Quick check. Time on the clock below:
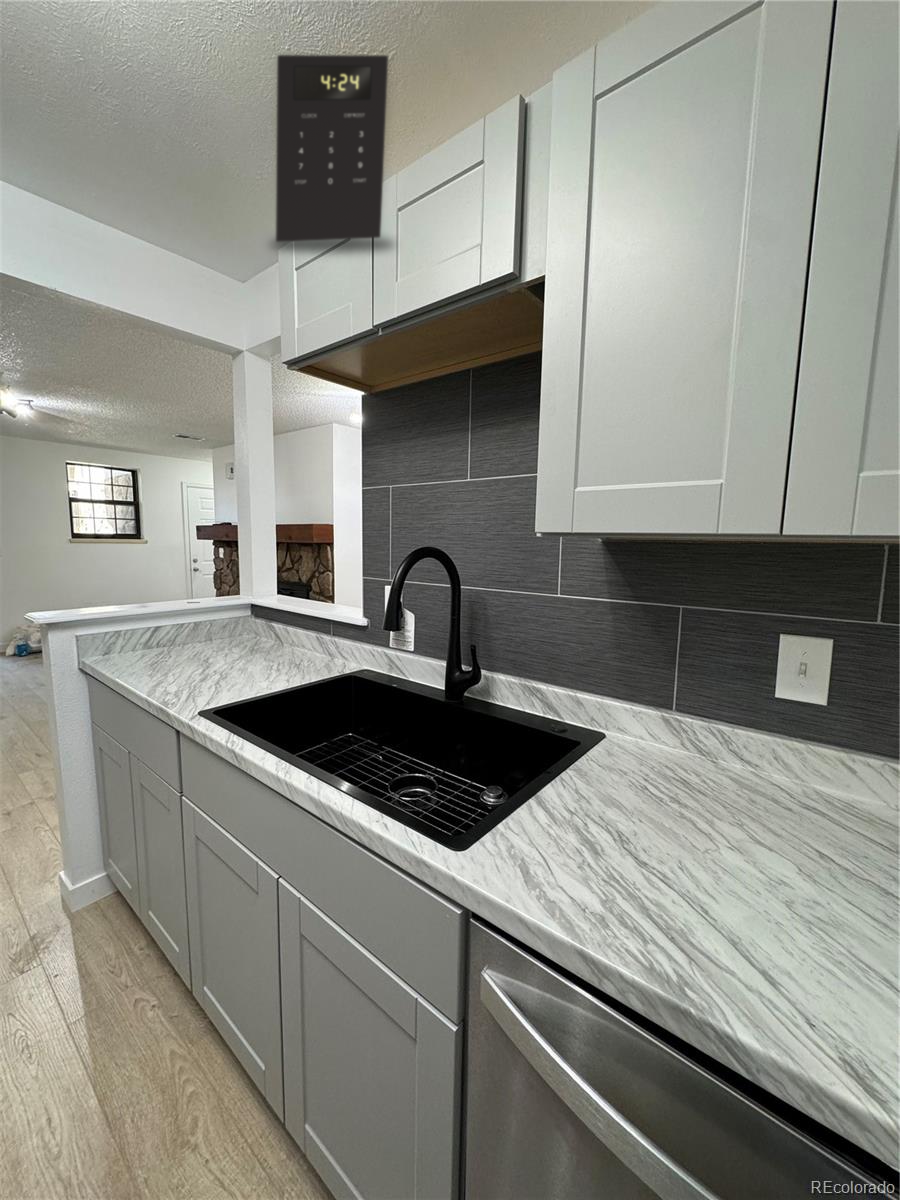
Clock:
4:24
